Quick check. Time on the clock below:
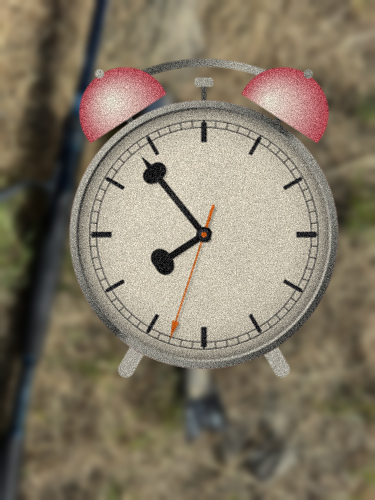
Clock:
7:53:33
